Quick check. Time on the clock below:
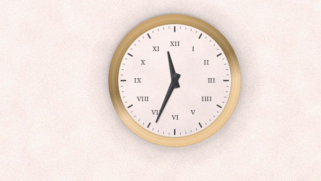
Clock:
11:34
